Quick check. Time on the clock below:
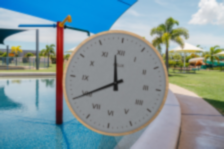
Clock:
11:40
